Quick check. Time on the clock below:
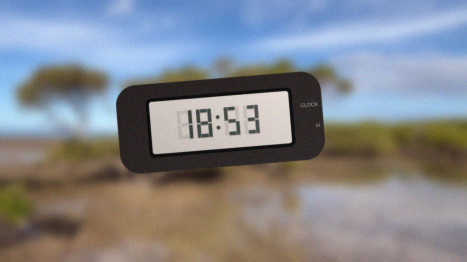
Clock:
18:53
